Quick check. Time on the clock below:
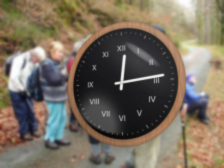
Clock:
12:14
